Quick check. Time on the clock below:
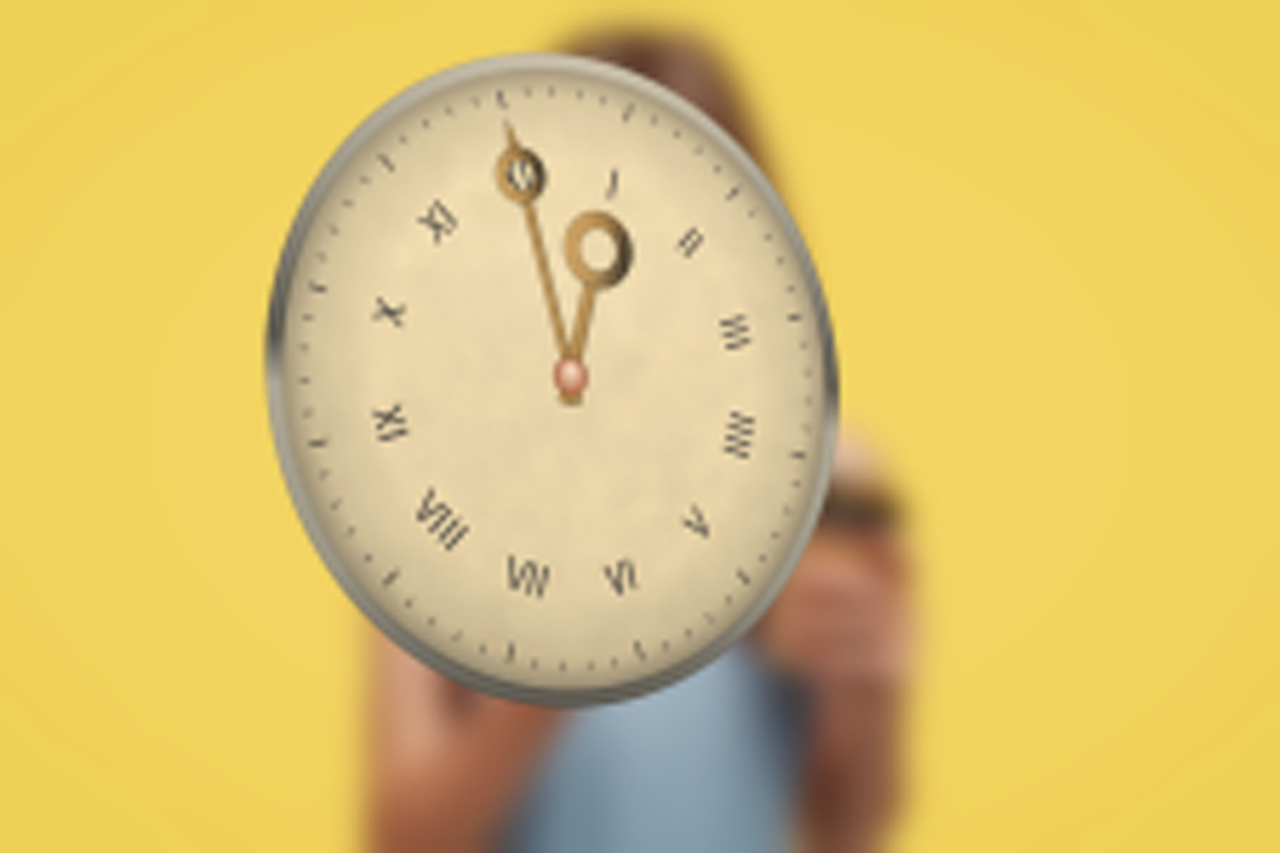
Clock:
1:00
